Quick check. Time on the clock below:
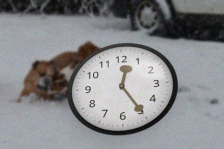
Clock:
12:25
